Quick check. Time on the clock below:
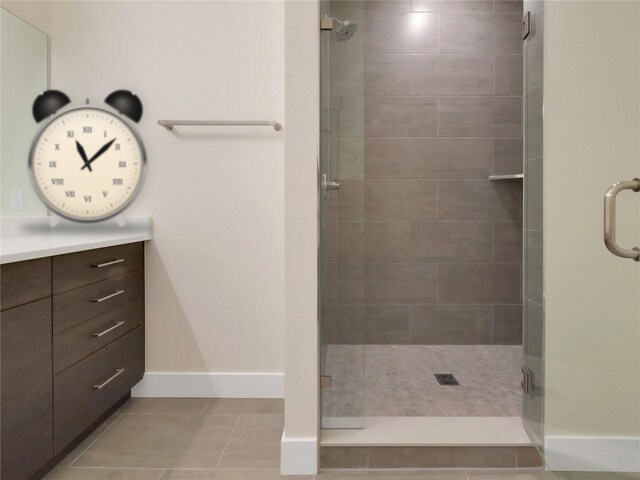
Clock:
11:08
